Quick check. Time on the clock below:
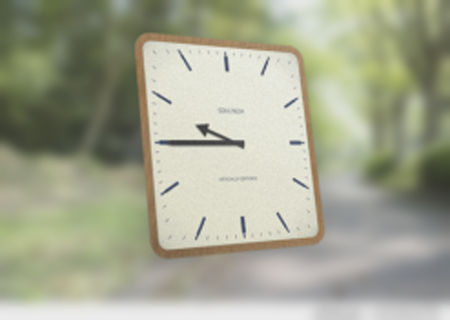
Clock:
9:45
